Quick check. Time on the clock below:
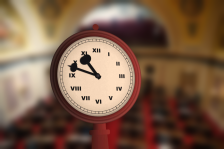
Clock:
10:48
